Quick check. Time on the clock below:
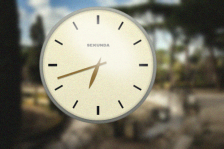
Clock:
6:42
